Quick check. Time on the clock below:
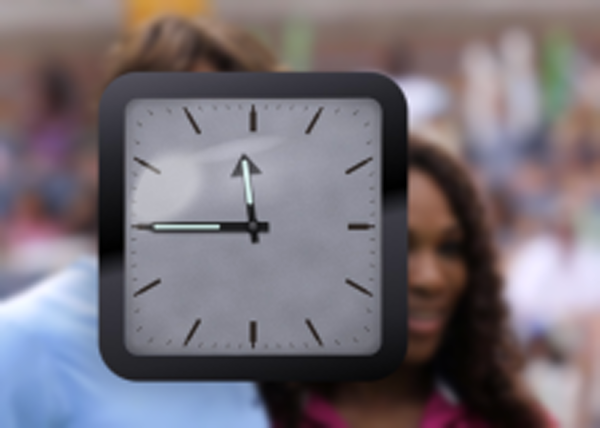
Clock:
11:45
